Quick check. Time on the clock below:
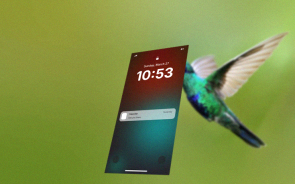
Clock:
10:53
